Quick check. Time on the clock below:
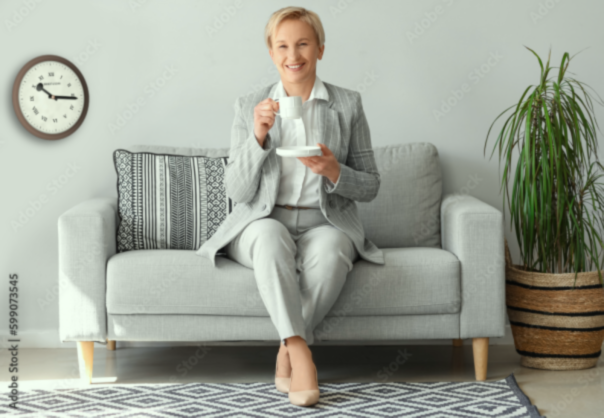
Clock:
10:16
